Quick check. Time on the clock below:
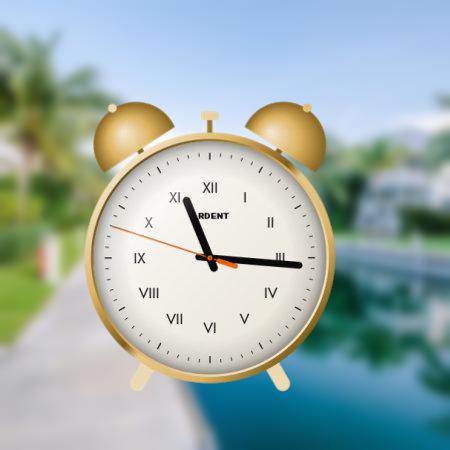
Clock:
11:15:48
